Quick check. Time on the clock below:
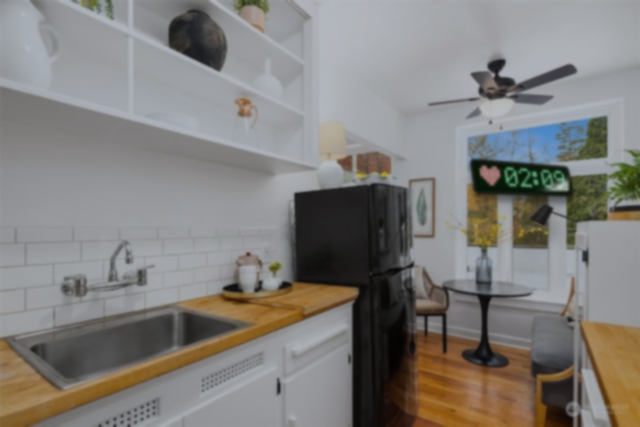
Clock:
2:09
